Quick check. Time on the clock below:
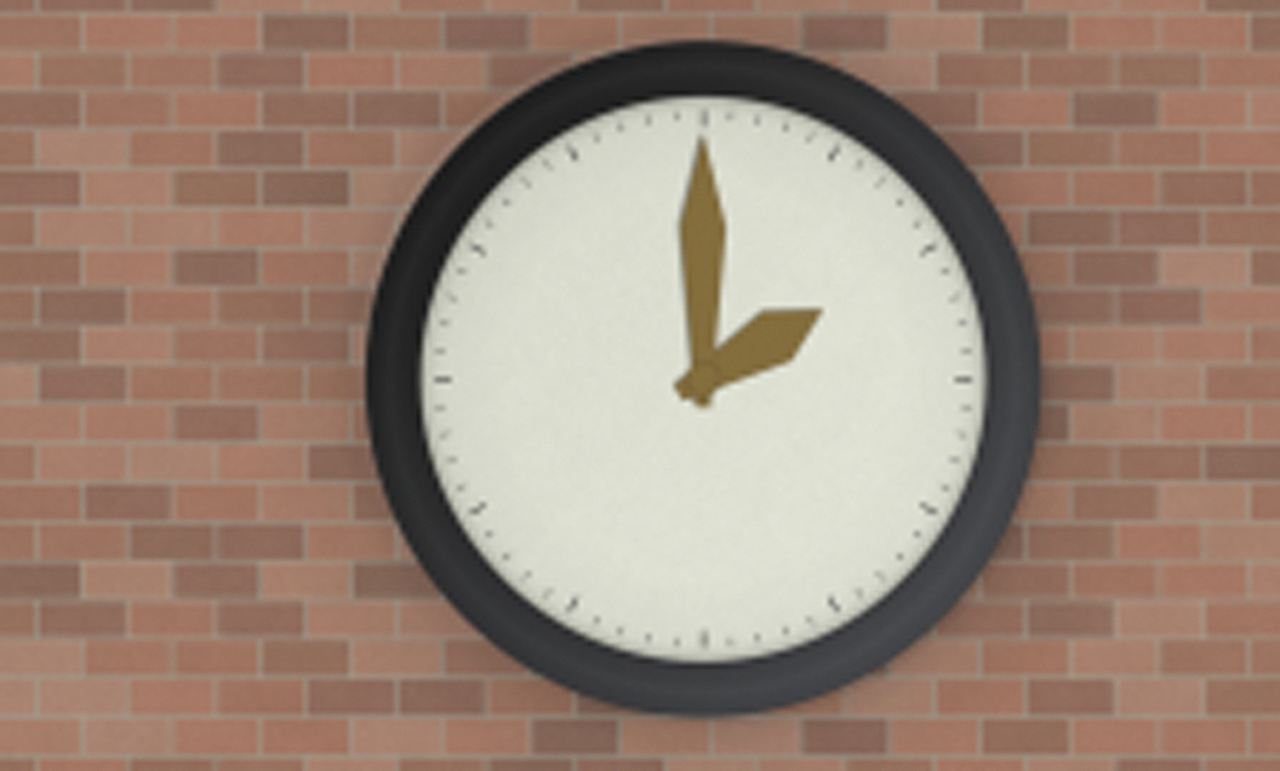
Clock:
2:00
